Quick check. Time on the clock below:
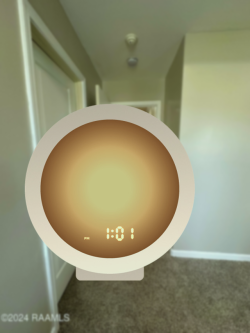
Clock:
1:01
